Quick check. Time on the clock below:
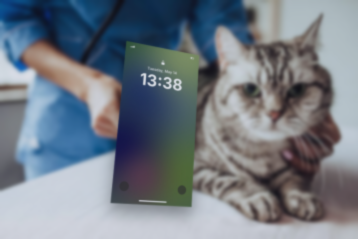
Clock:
13:38
